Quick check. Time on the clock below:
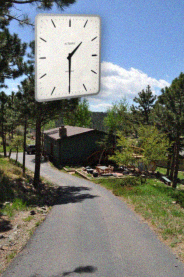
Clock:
1:30
